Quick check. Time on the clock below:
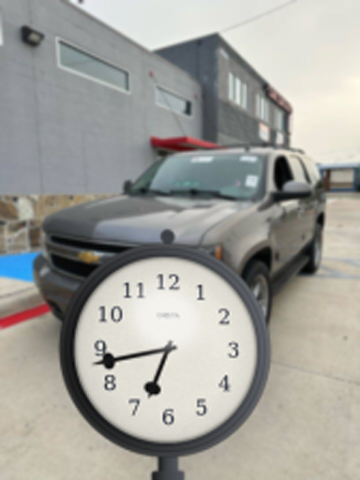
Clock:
6:43
